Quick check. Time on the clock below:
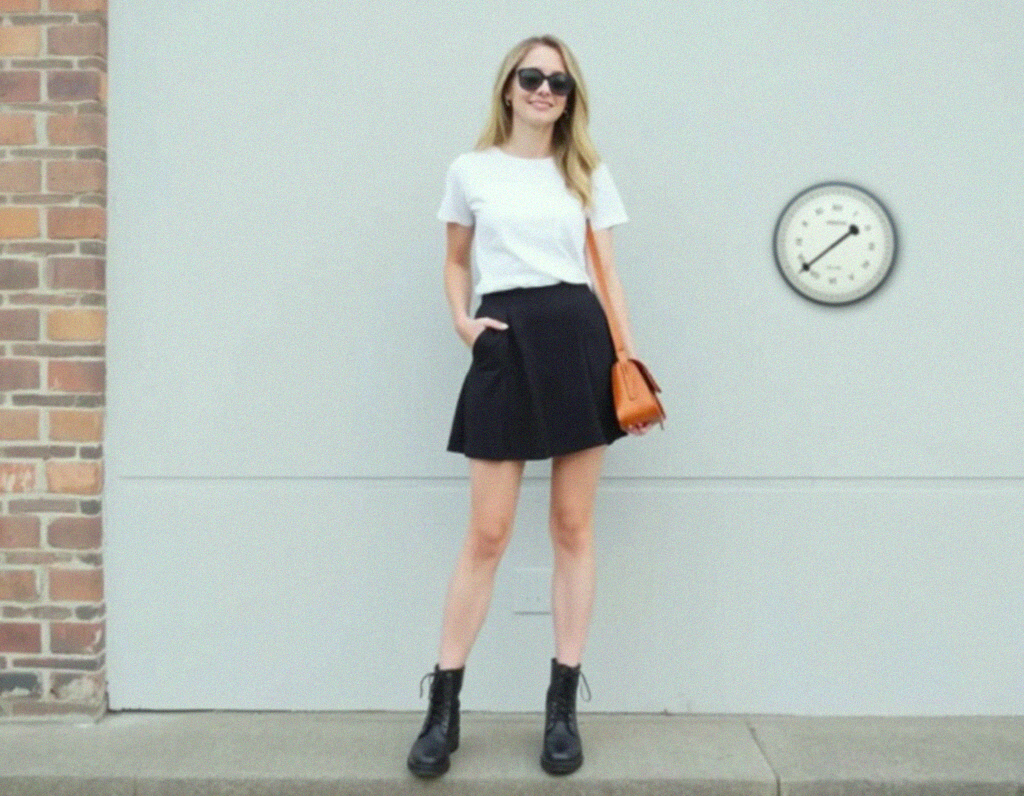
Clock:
1:38
